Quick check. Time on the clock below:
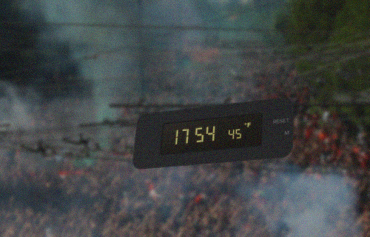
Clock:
17:54
